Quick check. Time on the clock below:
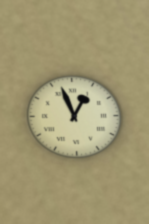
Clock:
12:57
